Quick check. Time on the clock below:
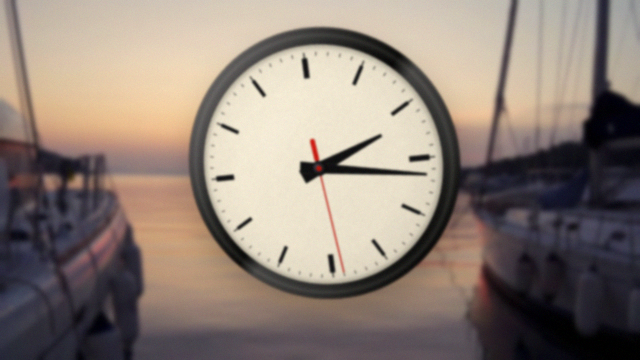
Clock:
2:16:29
